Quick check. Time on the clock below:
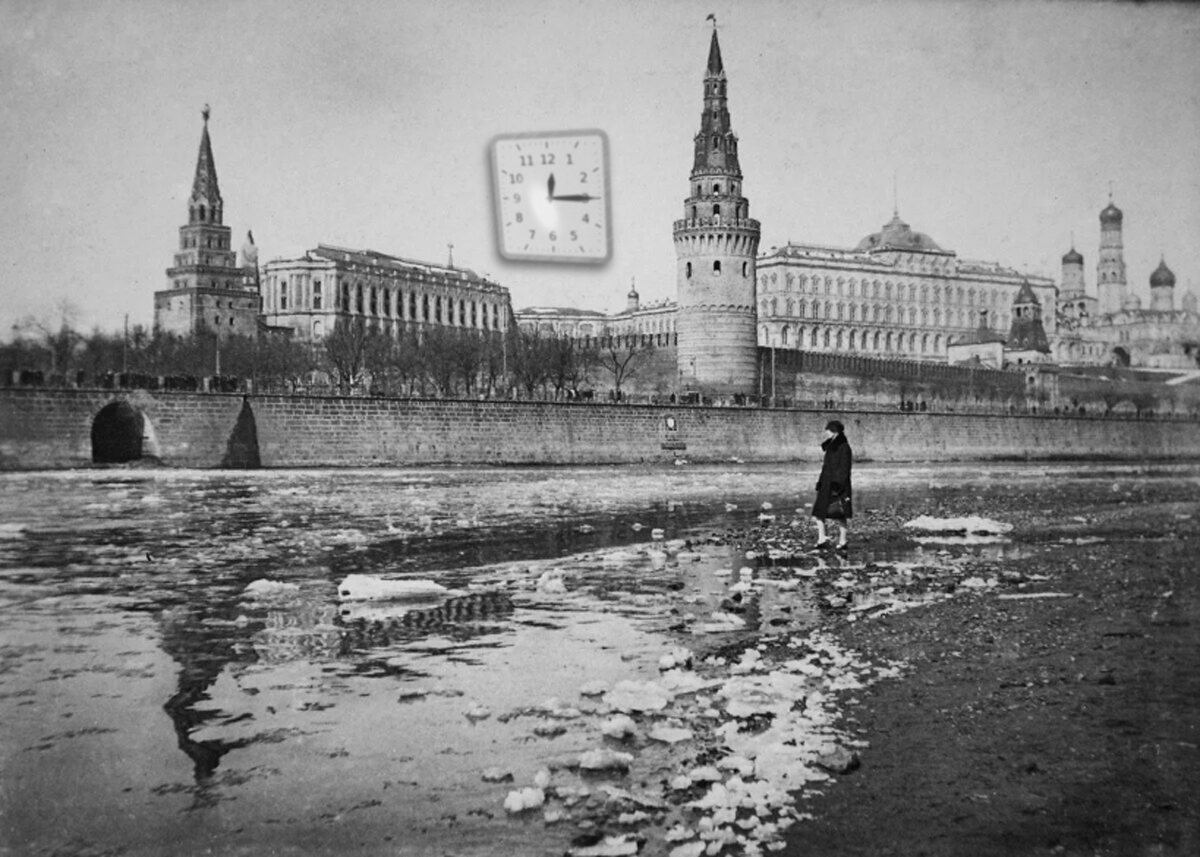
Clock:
12:15
